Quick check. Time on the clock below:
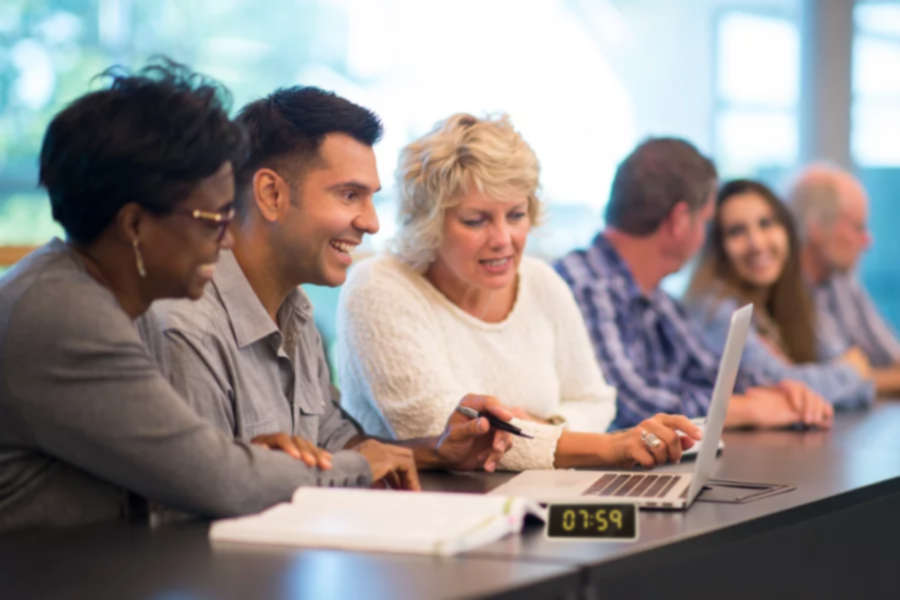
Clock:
7:59
